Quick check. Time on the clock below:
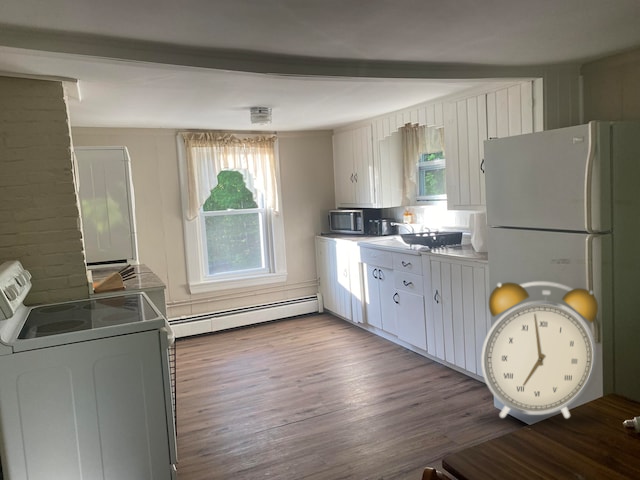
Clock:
6:58
